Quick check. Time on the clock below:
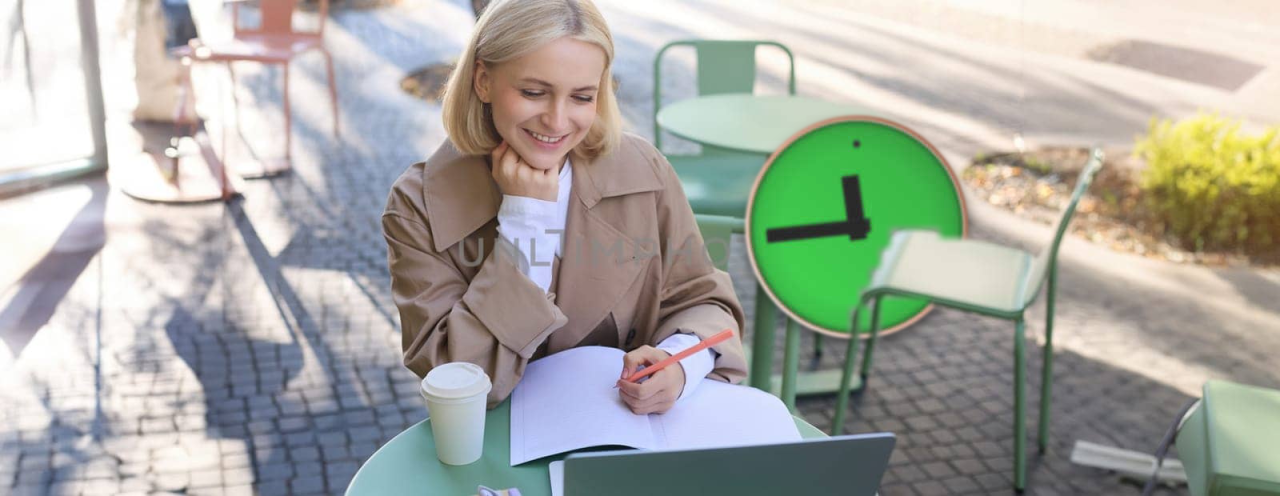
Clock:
11:44
